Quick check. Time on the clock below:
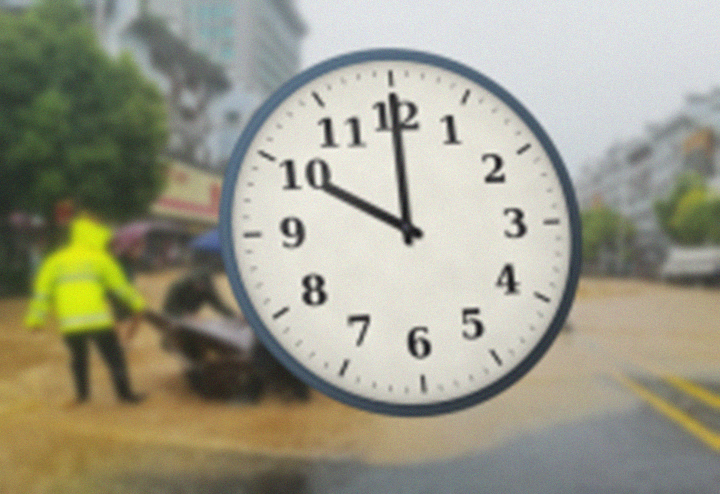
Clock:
10:00
